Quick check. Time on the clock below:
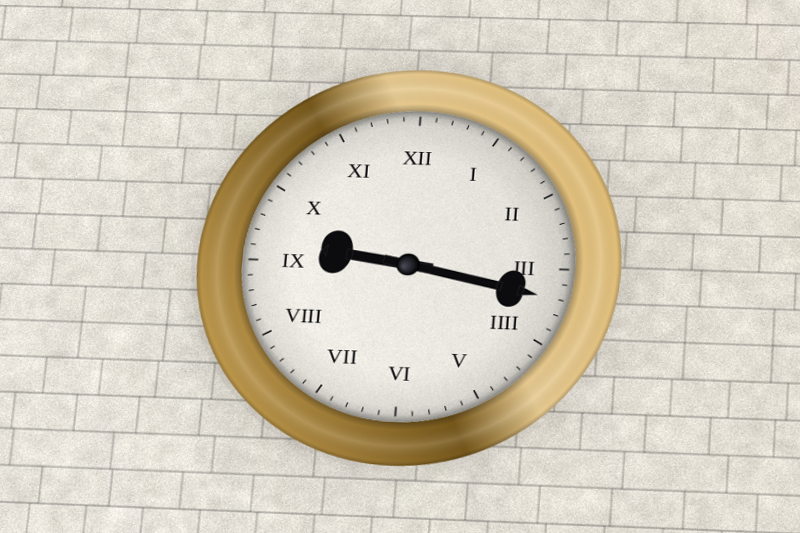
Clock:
9:17
